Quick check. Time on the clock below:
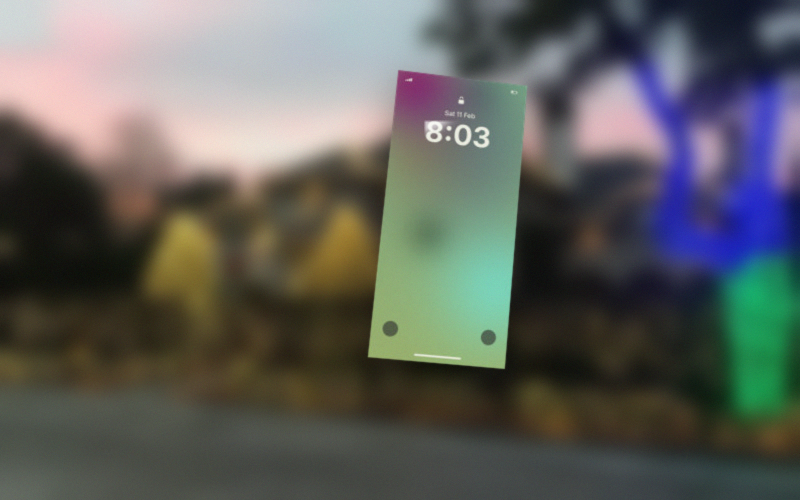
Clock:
8:03
